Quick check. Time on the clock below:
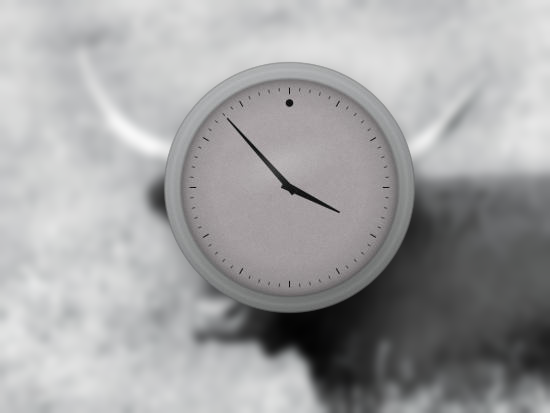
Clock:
3:53
